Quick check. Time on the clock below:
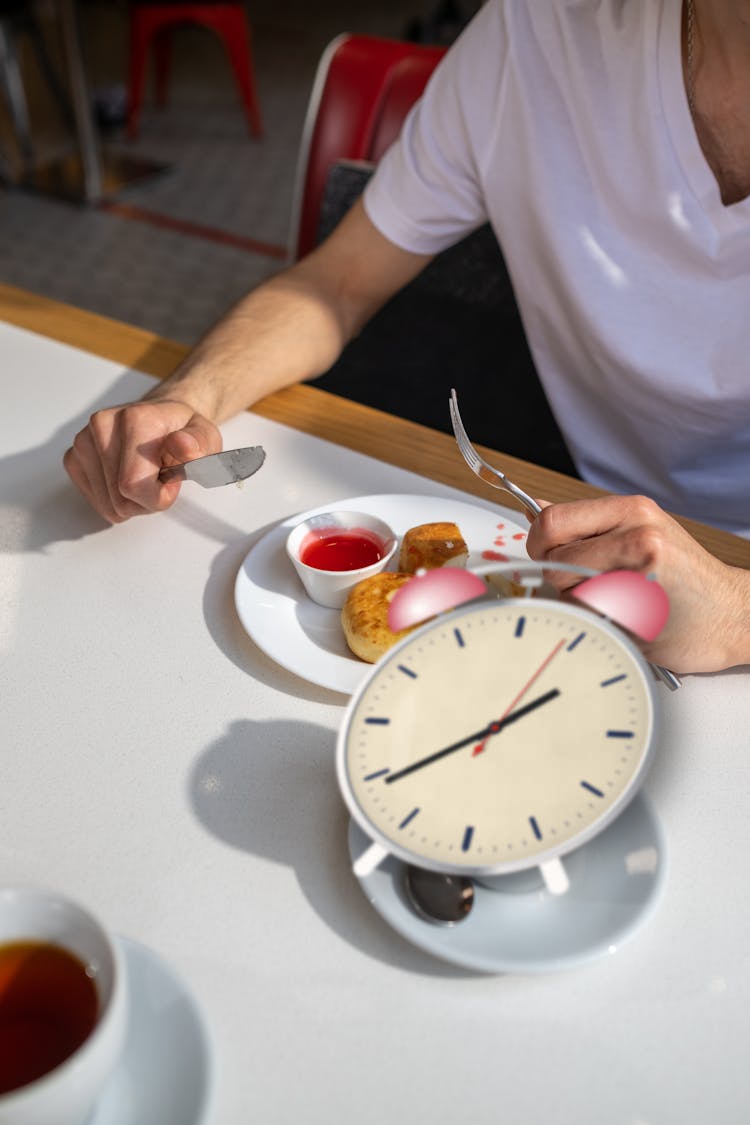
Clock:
1:39:04
